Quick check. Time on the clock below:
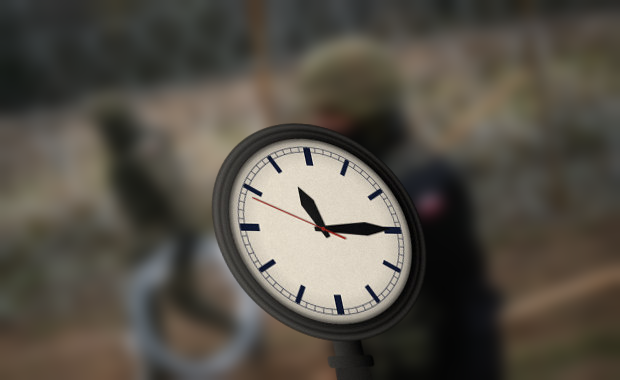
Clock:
11:14:49
